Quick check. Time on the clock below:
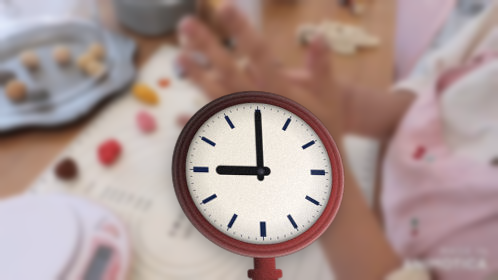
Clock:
9:00
